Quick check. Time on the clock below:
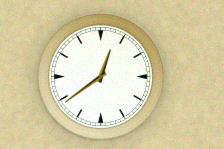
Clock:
12:39
